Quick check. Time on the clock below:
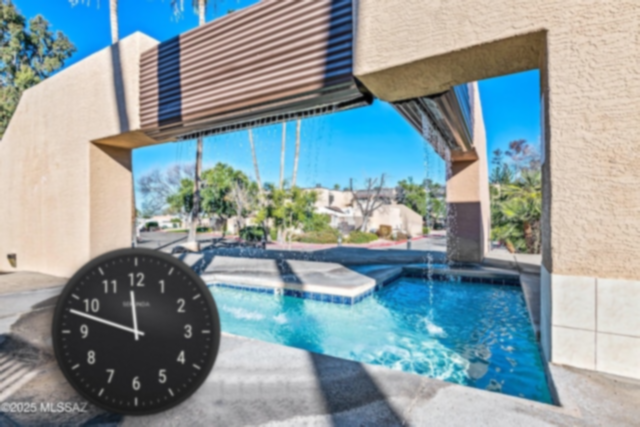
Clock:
11:48
